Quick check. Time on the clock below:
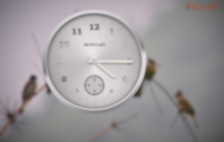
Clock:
4:15
